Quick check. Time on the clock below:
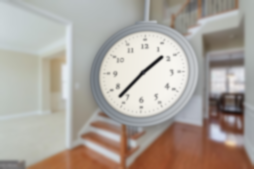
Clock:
1:37
